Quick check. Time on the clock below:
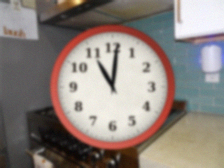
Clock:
11:01
